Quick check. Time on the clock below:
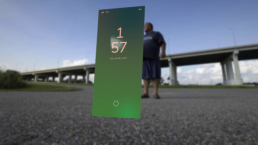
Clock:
1:57
